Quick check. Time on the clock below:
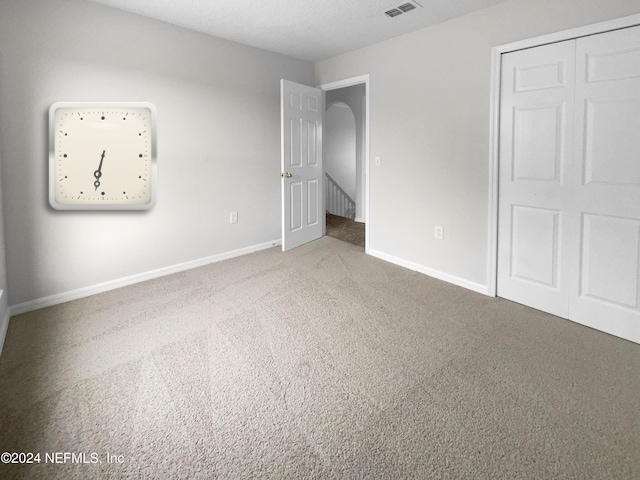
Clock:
6:32
